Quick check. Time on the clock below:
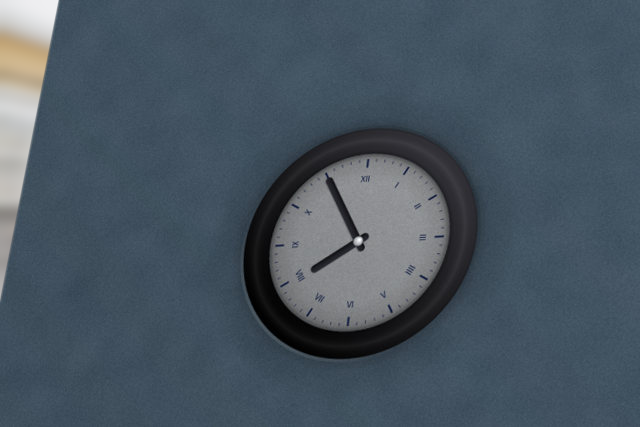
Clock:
7:55
